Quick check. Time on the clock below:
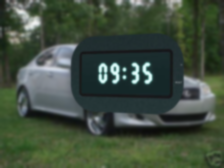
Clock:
9:35
